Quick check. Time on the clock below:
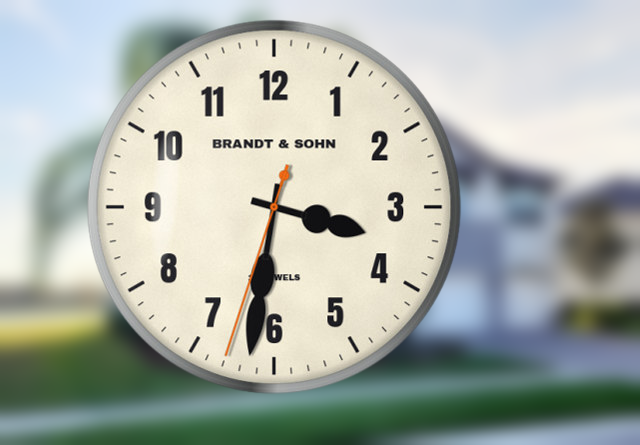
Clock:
3:31:33
